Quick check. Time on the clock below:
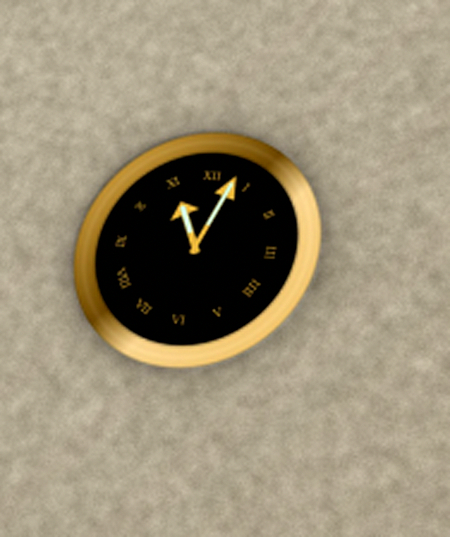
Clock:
11:03
